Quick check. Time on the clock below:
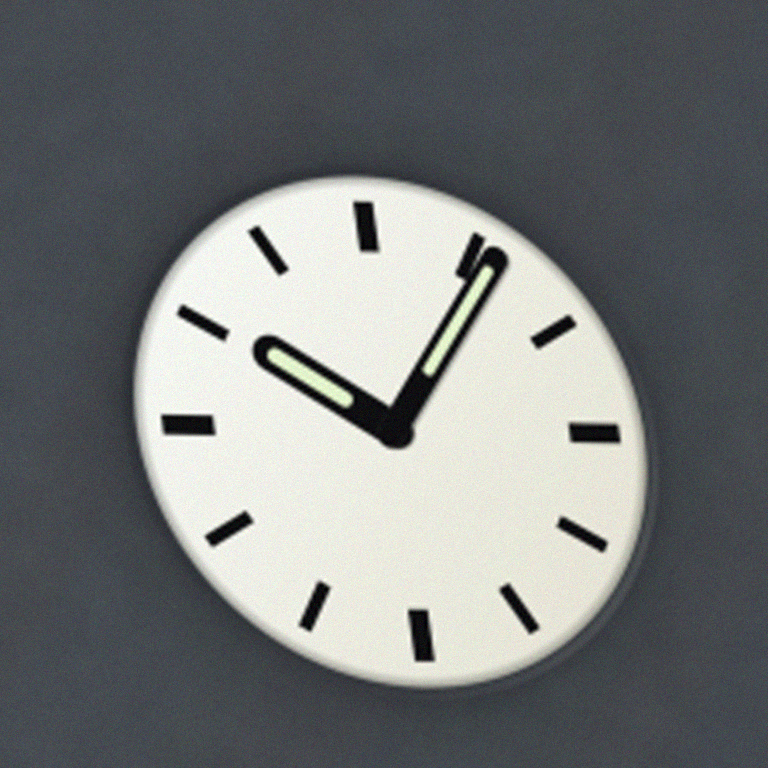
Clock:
10:06
